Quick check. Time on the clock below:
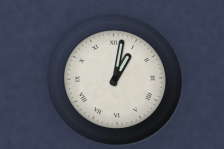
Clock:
1:02
